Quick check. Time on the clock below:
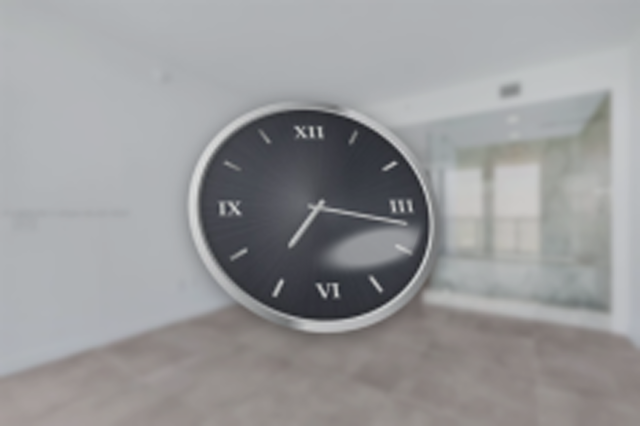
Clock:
7:17
